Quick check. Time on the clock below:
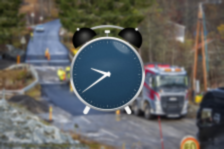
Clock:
9:39
